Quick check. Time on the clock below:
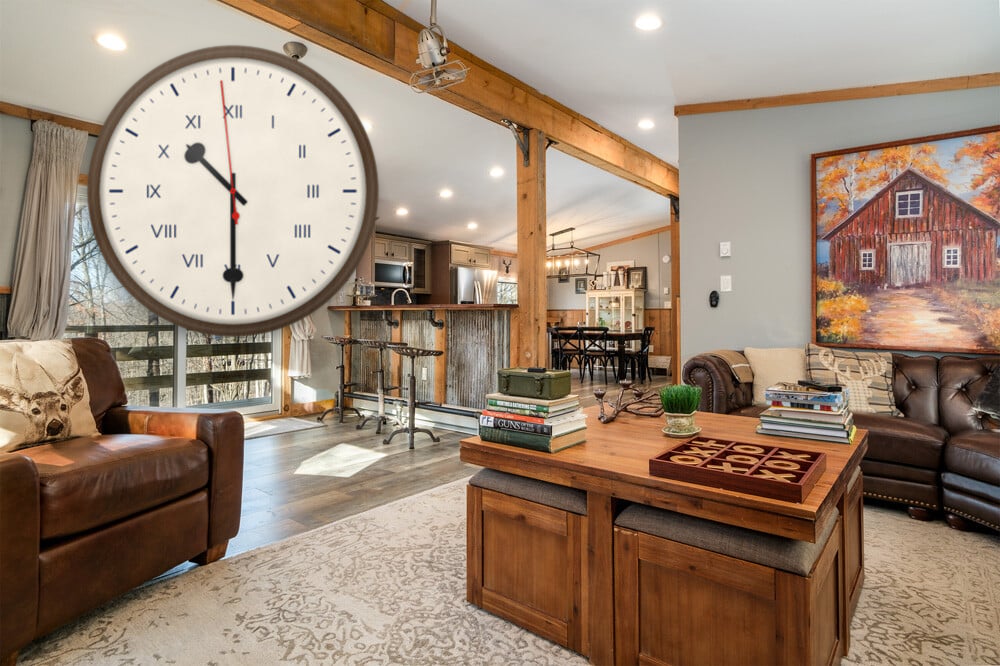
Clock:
10:29:59
